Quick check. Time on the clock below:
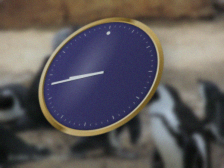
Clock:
8:43
